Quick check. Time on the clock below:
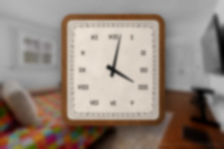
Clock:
4:02
